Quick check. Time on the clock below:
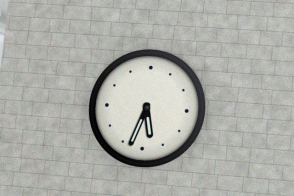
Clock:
5:33
